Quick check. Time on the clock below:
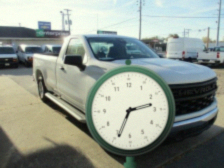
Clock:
2:34
